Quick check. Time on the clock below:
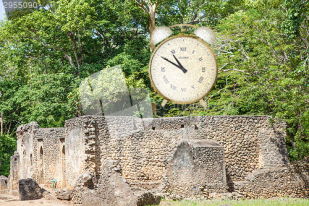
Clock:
10:50
